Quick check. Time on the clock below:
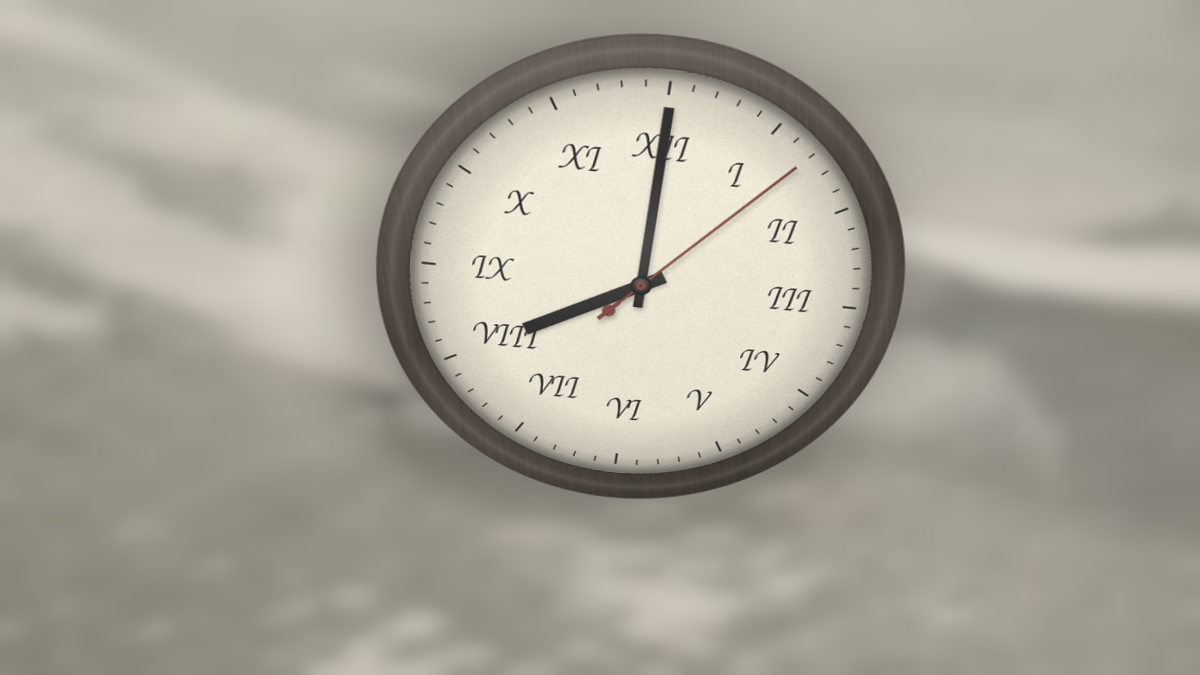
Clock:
8:00:07
